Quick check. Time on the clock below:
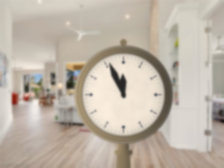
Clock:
11:56
